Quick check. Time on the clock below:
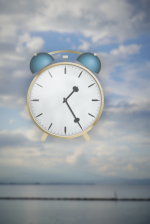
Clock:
1:25
